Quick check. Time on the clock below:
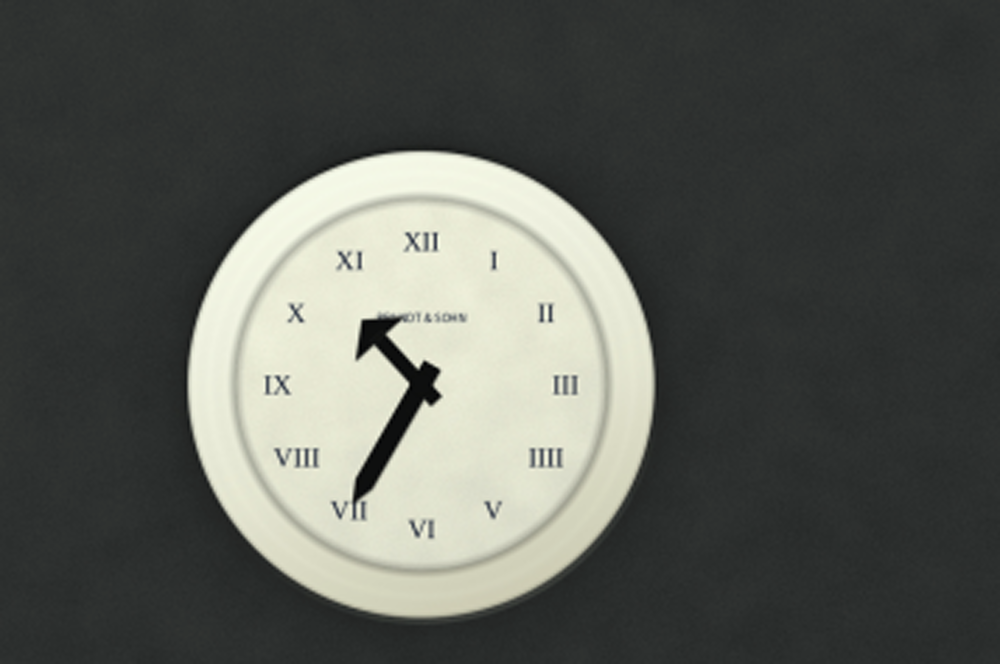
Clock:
10:35
